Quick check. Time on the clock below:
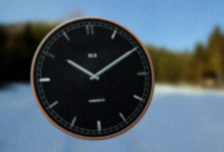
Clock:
10:10
